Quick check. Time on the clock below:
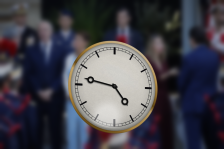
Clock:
4:47
